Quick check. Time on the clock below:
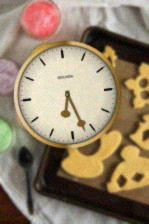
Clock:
6:27
